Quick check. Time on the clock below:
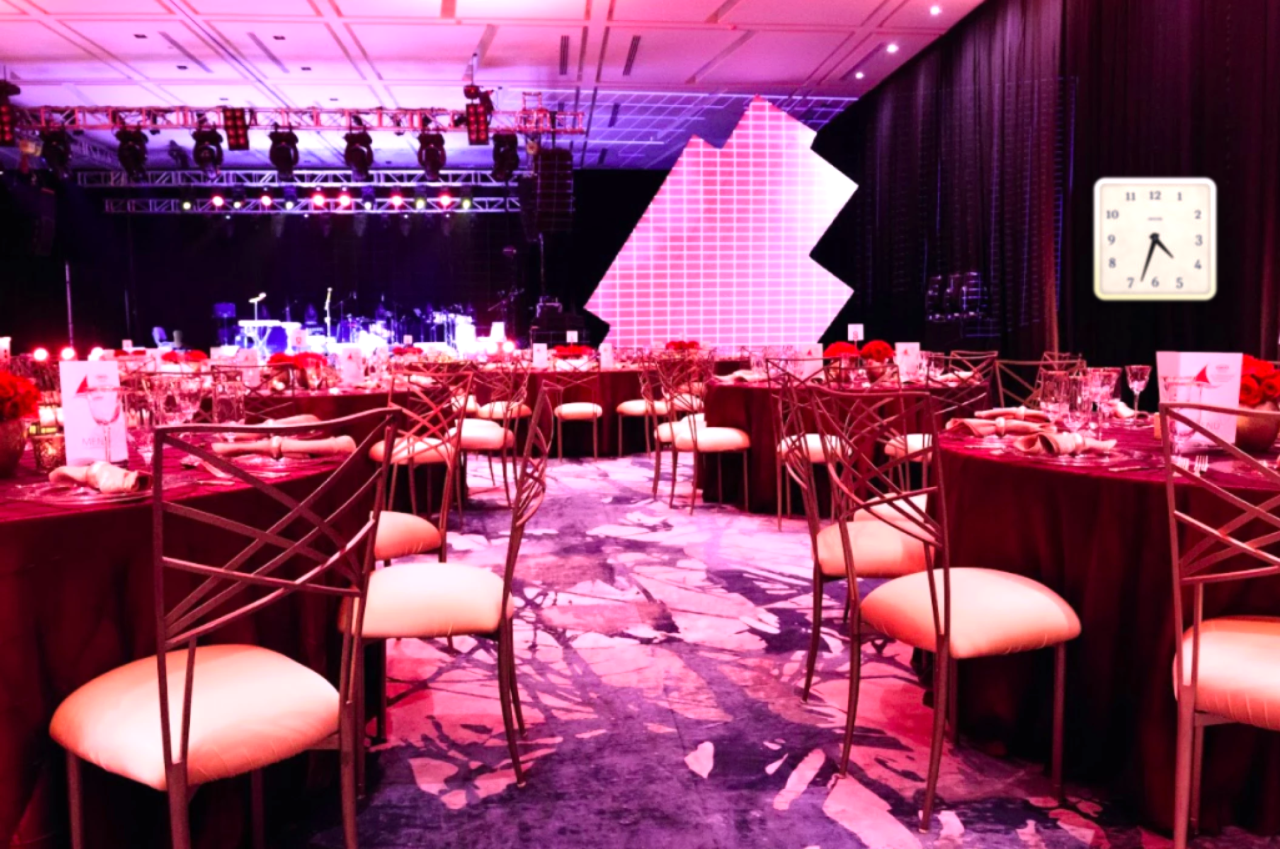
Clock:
4:33
